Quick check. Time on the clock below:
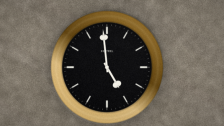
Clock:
4:59
